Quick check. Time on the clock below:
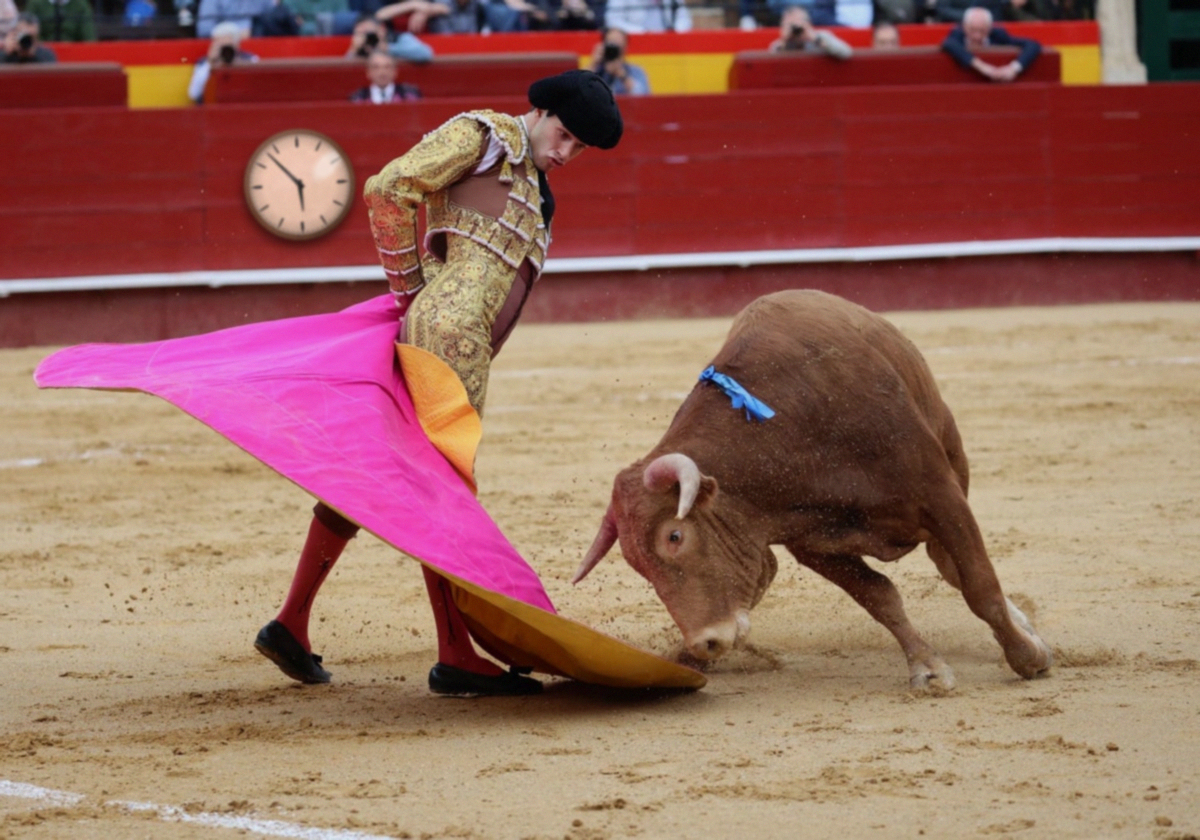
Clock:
5:53
